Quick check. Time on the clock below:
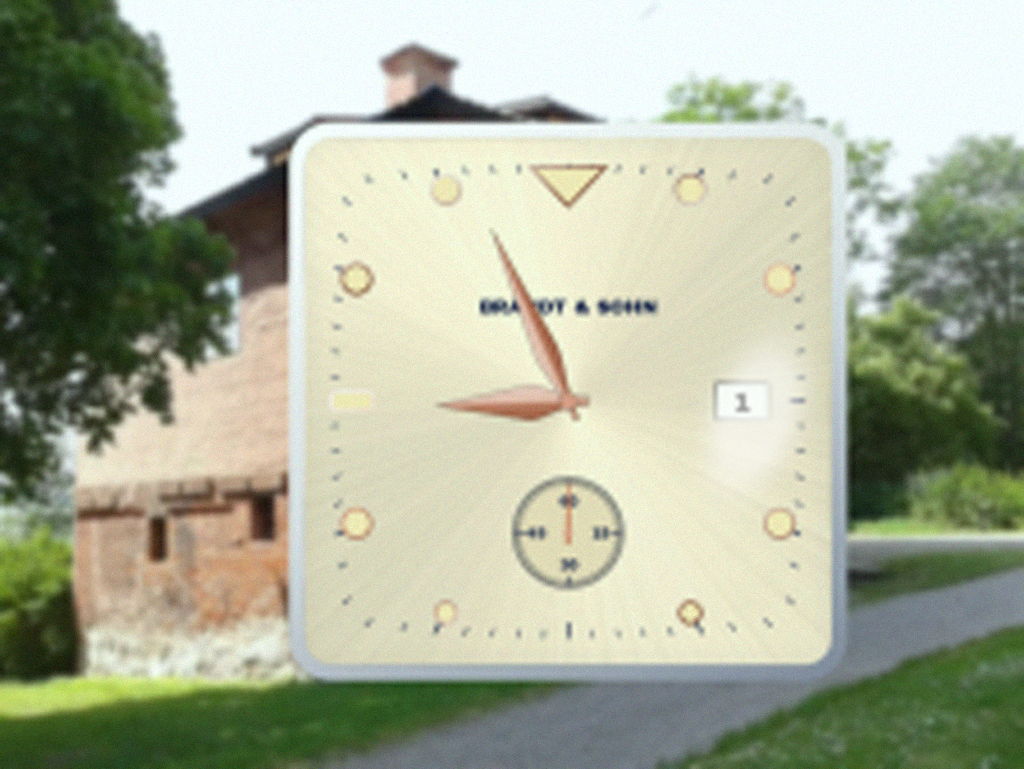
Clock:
8:56
